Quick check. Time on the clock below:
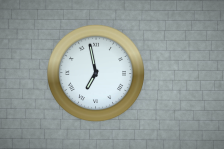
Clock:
6:58
